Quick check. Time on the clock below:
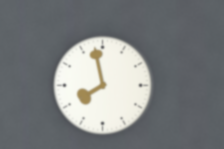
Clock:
7:58
